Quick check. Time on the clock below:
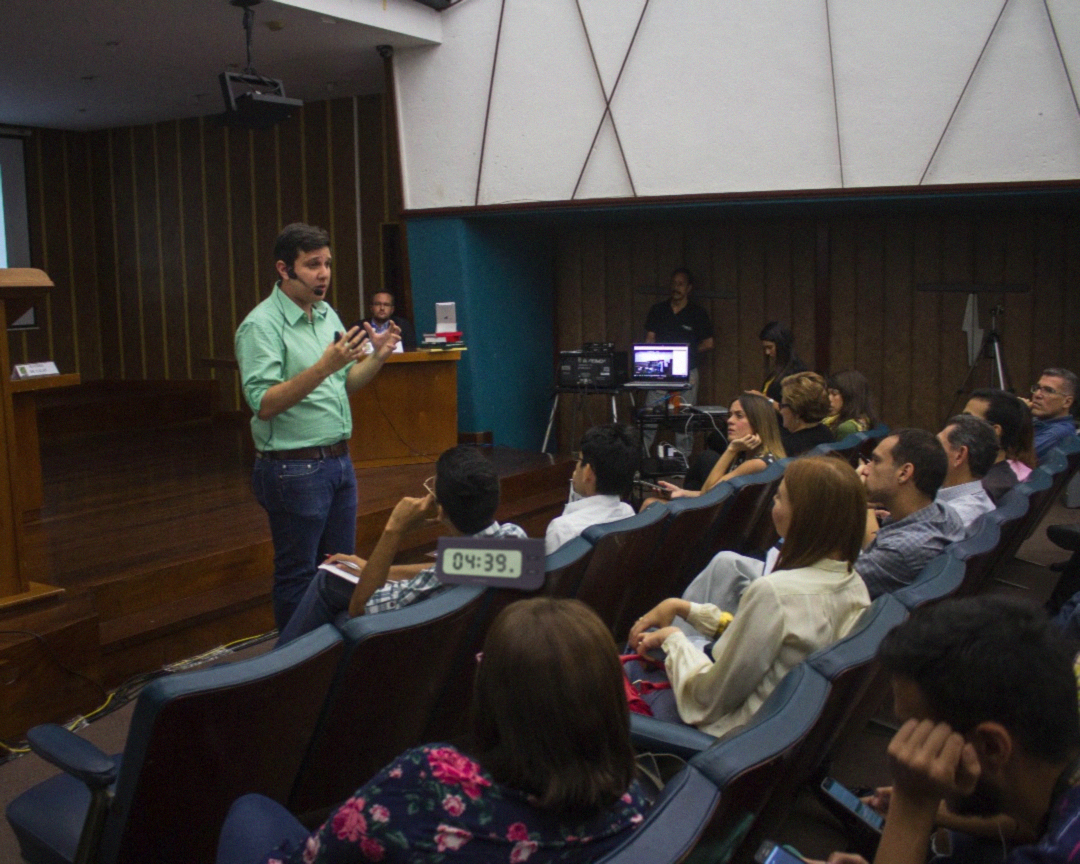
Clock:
4:39
